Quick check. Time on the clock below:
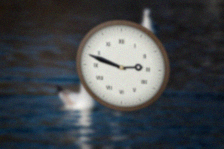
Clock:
2:48
